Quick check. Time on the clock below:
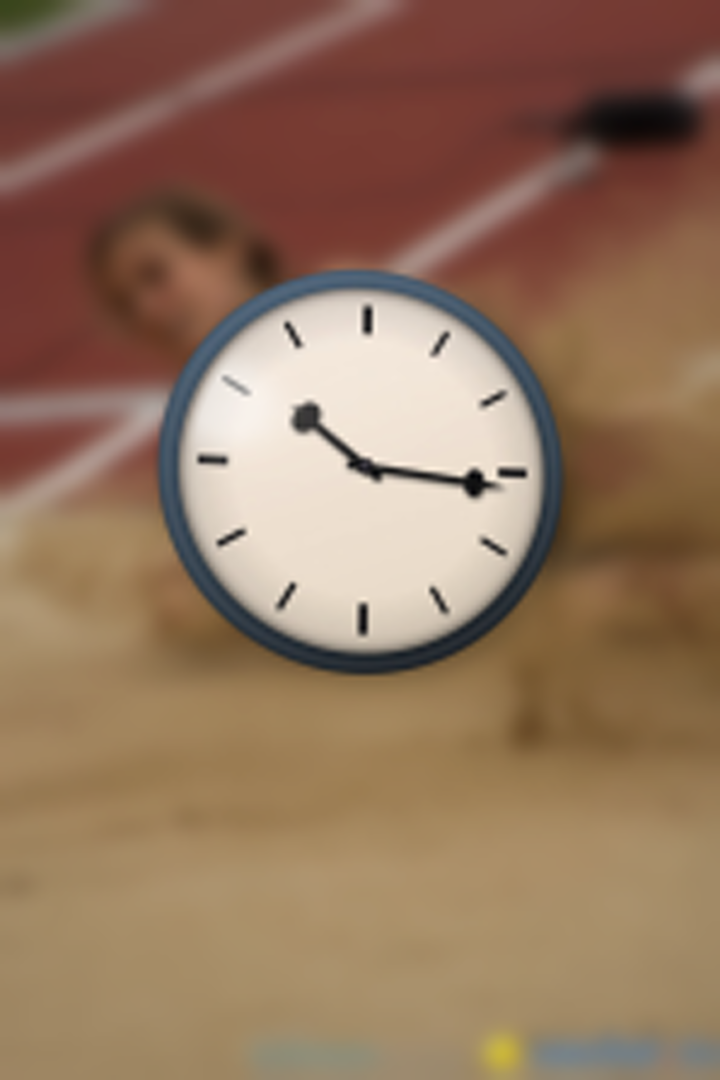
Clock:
10:16
